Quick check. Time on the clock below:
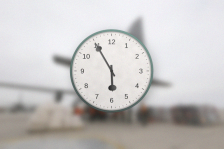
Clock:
5:55
